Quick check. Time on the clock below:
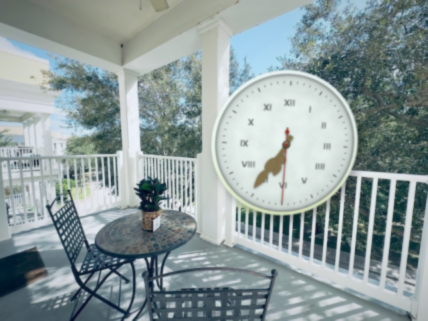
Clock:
6:35:30
